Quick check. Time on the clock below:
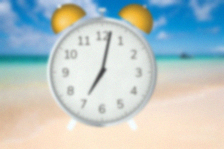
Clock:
7:02
